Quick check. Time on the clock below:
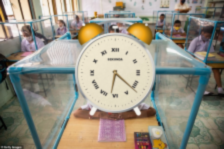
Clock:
6:22
